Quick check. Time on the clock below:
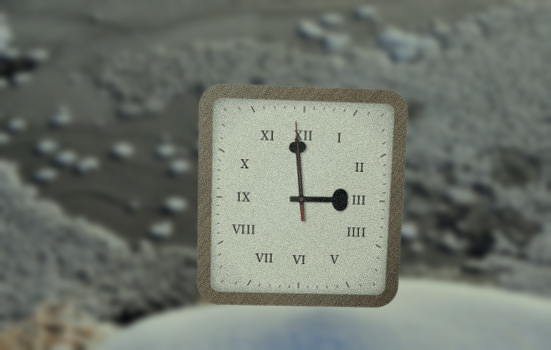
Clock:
2:58:59
